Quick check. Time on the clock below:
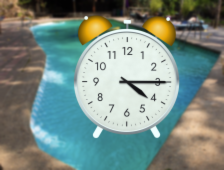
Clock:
4:15
